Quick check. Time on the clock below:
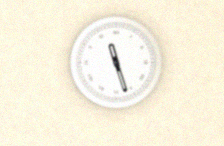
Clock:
11:27
